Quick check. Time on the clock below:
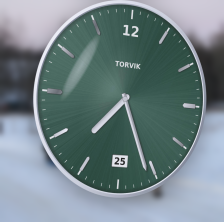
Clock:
7:26
